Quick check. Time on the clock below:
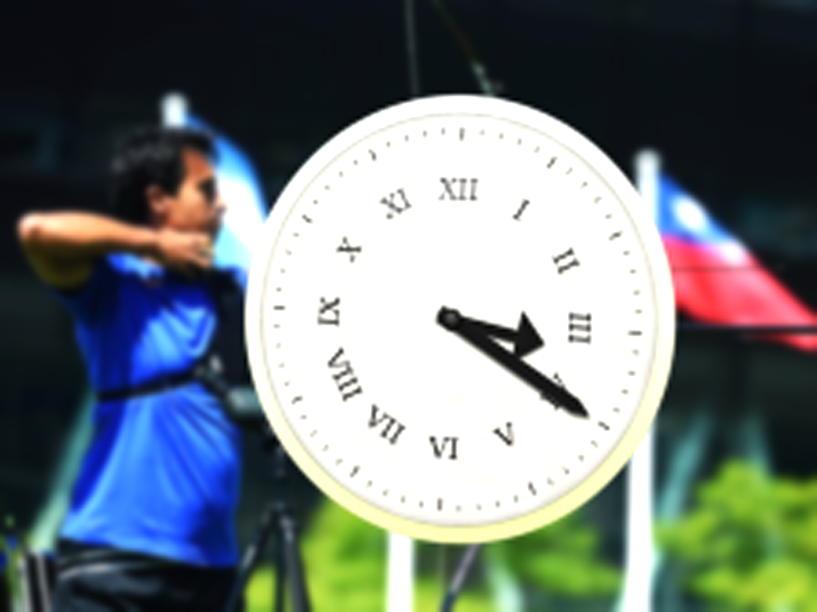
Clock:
3:20
